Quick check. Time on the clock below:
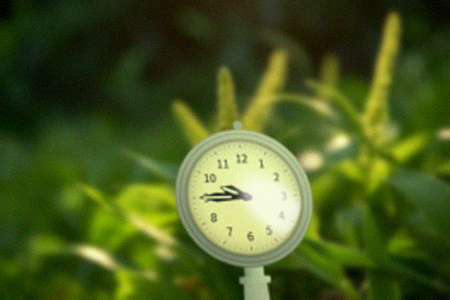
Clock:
9:45
